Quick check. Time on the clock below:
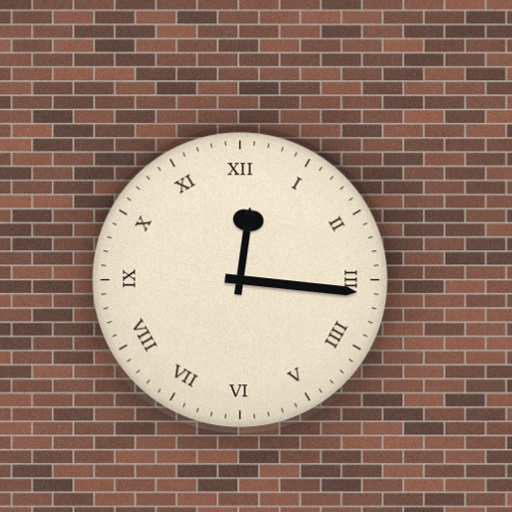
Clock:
12:16
